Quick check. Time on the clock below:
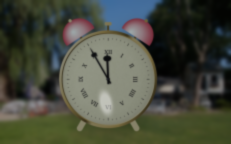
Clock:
11:55
